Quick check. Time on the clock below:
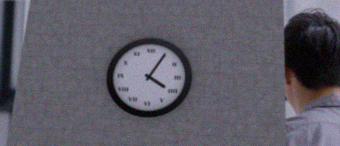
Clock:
4:05
